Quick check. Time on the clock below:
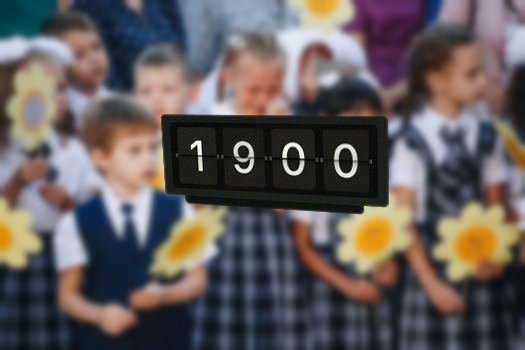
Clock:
19:00
